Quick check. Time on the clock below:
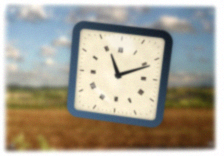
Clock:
11:11
